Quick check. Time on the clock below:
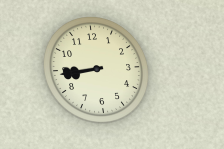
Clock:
8:44
